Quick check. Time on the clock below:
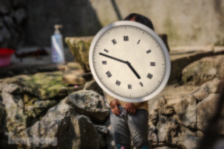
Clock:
4:48
